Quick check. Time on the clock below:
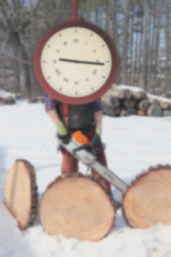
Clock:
9:16
